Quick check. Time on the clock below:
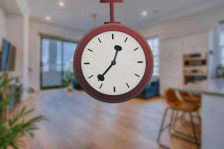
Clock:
12:37
